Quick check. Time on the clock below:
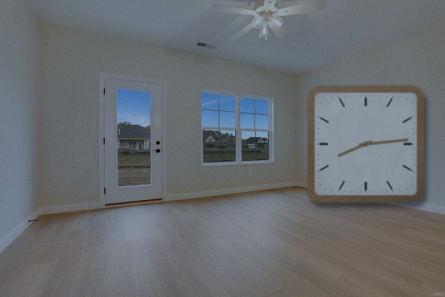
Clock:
8:14
